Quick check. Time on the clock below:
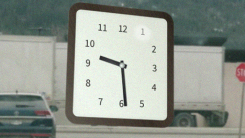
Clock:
9:29
